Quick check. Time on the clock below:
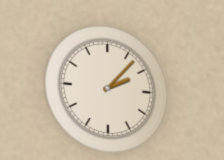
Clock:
2:07
